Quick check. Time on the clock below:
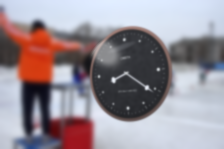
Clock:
8:21
